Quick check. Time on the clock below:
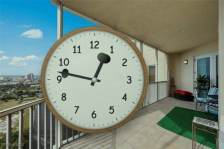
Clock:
12:47
